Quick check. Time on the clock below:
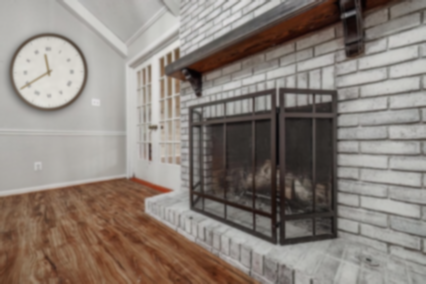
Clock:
11:40
